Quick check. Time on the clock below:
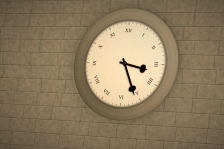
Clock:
3:26
